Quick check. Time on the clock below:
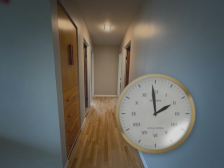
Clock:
1:59
